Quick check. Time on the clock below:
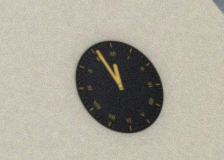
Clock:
11:56
